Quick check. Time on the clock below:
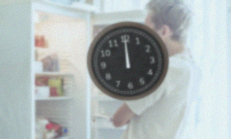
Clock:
12:00
